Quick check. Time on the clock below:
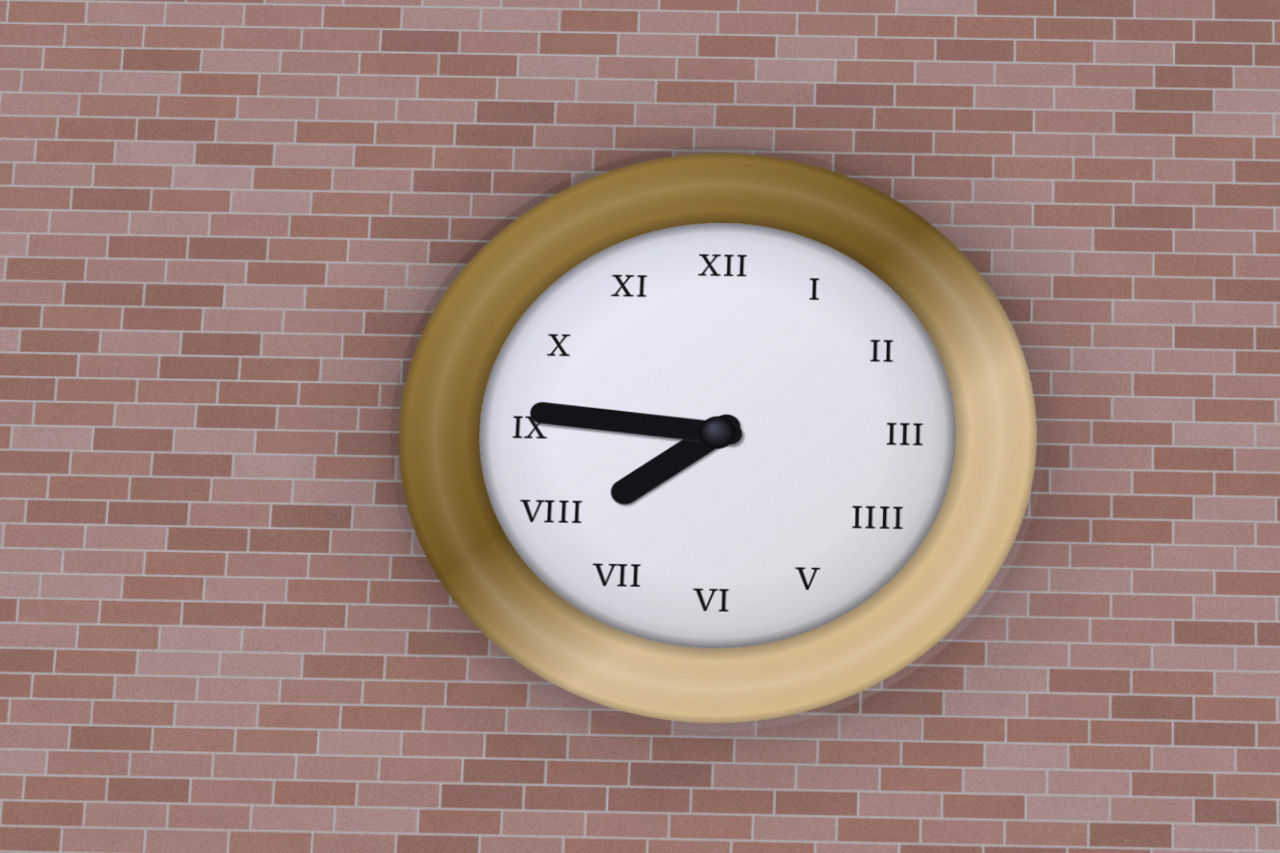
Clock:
7:46
